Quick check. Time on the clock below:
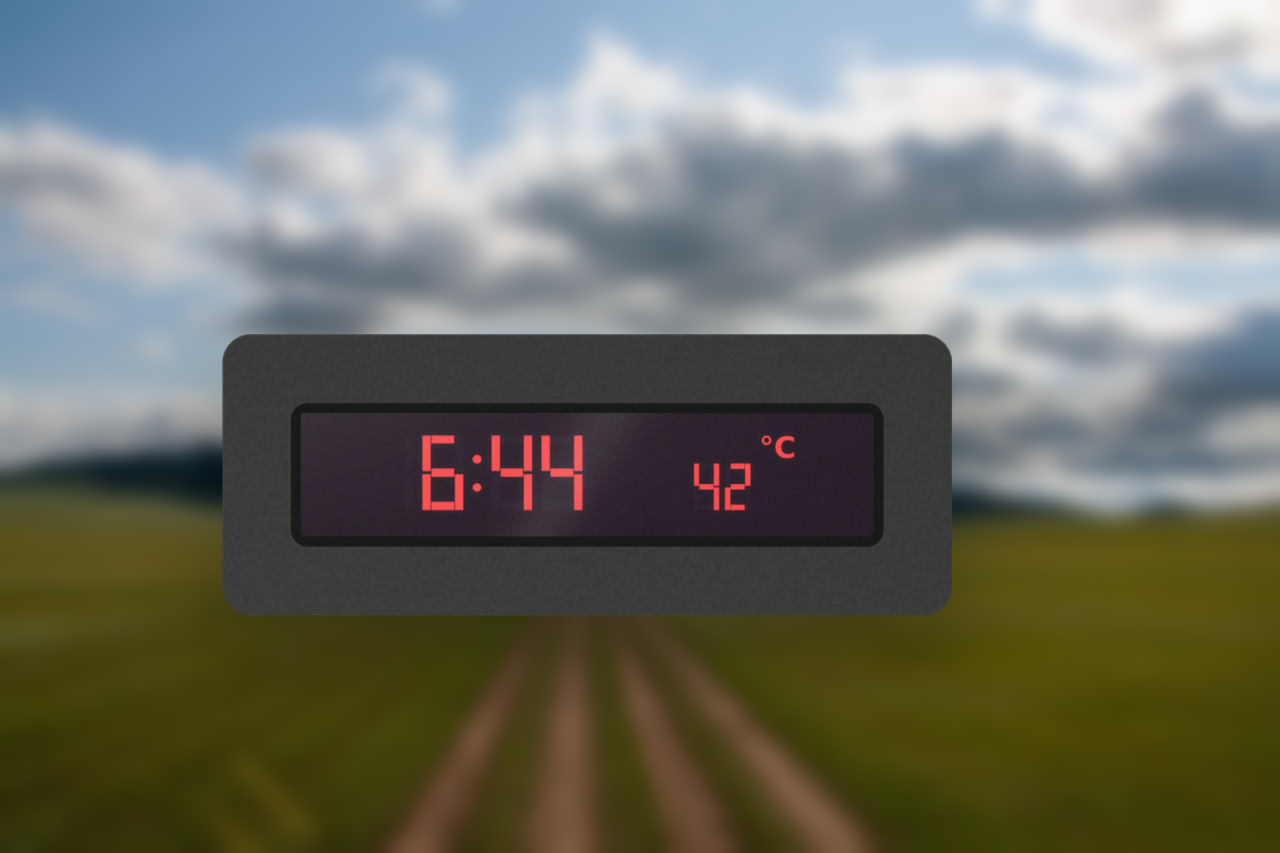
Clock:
6:44
